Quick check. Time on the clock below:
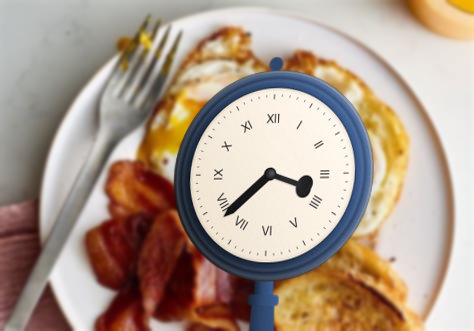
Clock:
3:38
